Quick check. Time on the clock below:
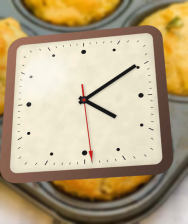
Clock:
4:09:29
